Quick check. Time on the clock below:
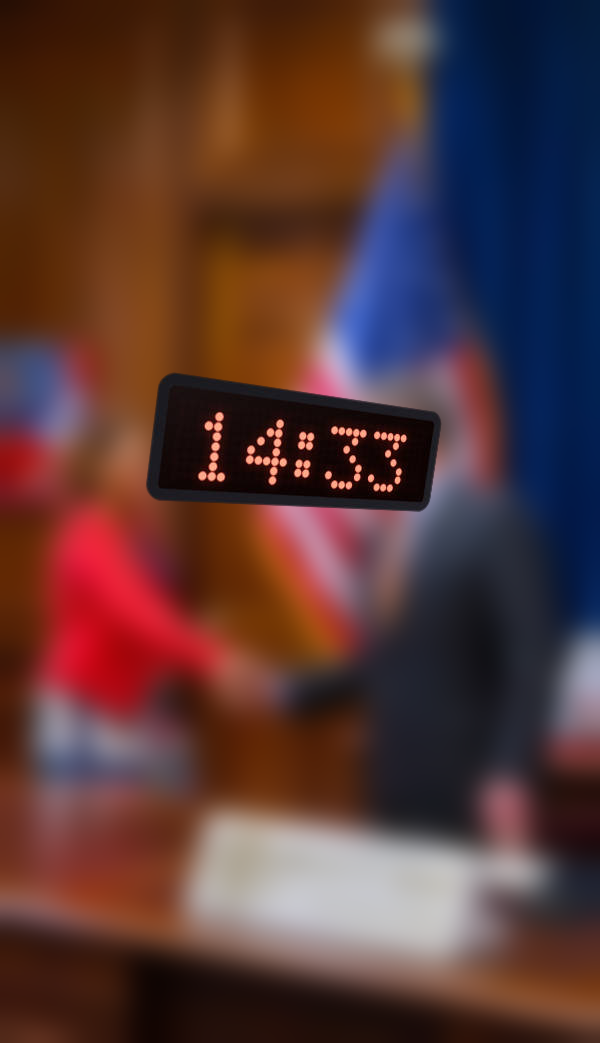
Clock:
14:33
